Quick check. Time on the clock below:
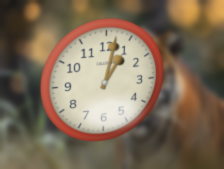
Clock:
1:02
